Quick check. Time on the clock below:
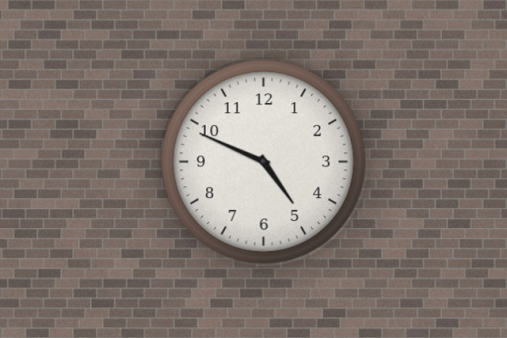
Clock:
4:49
